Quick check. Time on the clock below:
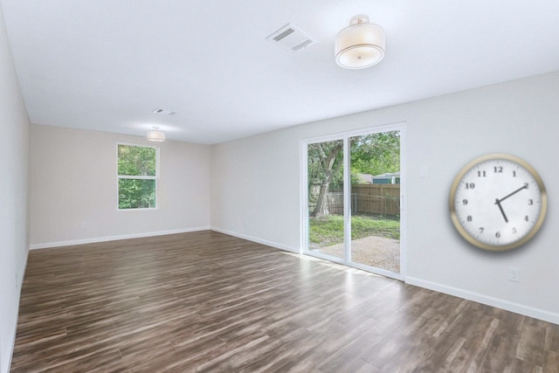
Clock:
5:10
